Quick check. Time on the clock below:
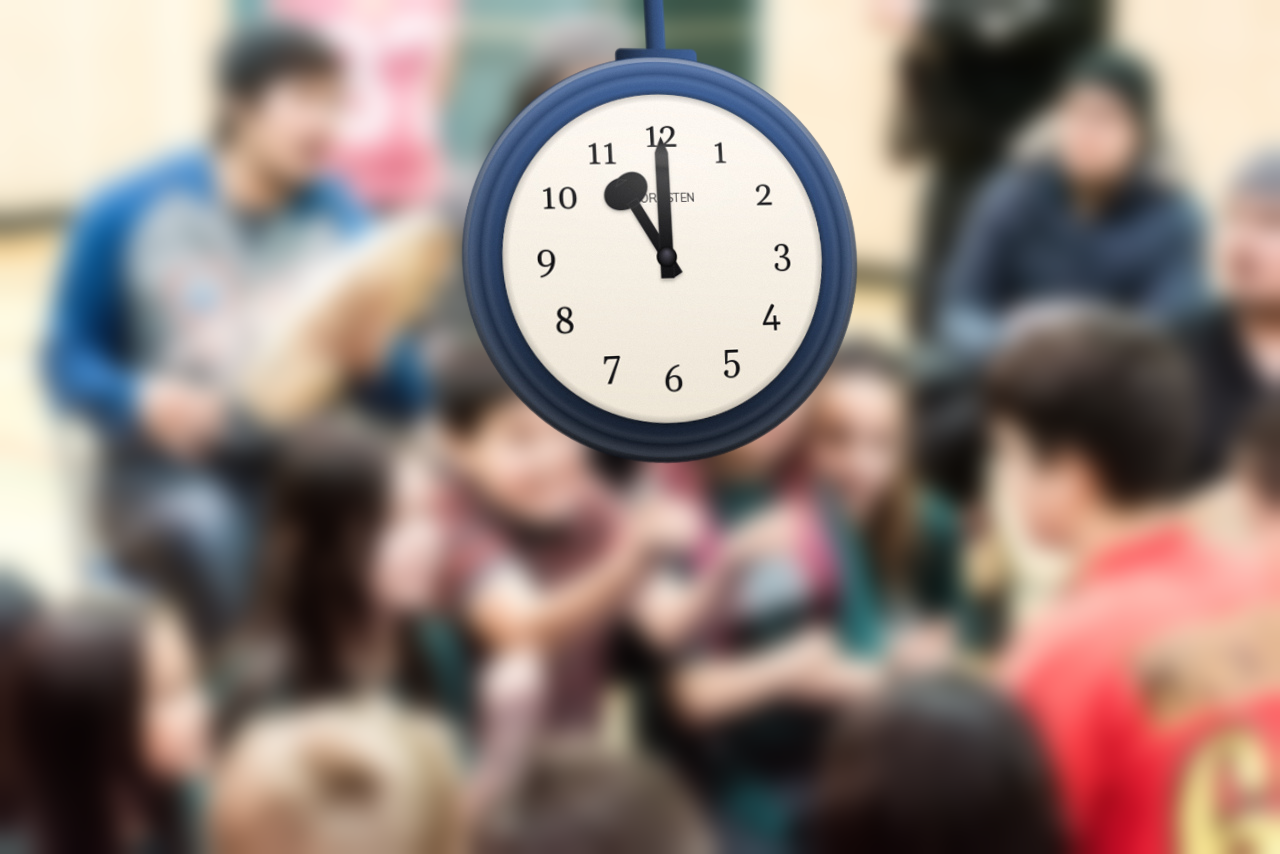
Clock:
11:00
